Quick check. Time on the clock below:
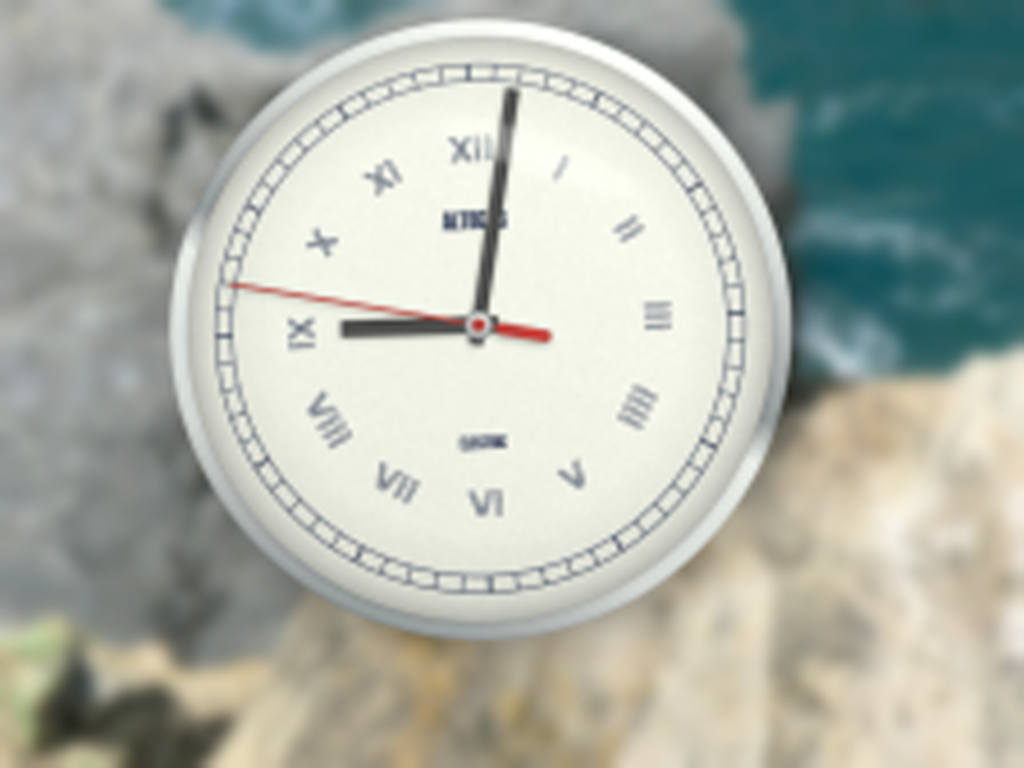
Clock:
9:01:47
